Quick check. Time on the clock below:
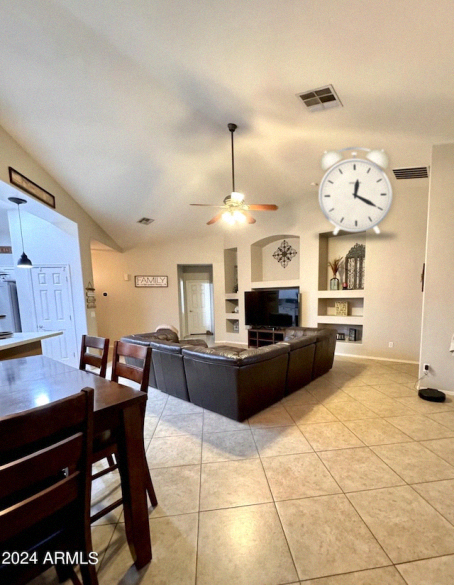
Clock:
12:20
